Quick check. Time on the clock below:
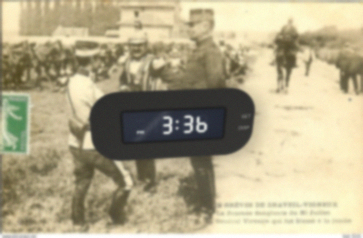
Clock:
3:36
